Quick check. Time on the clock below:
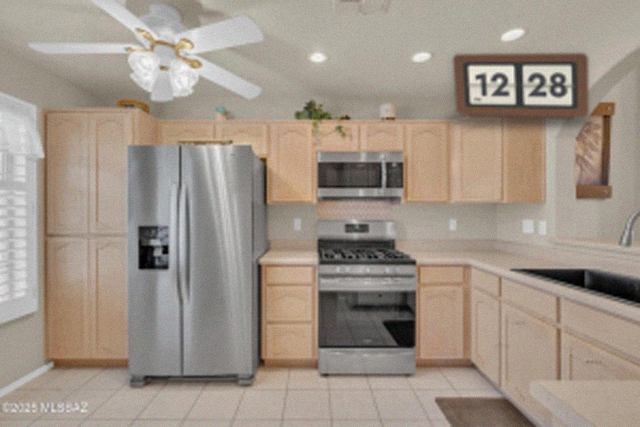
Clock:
12:28
